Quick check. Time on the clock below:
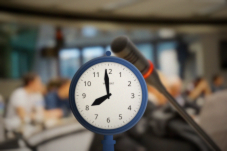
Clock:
7:59
